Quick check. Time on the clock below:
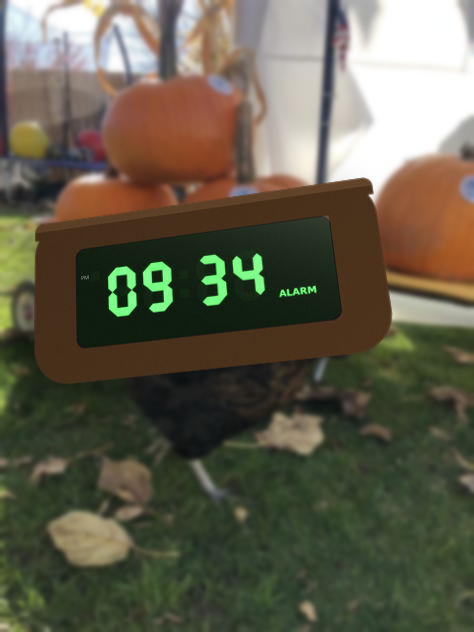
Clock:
9:34
